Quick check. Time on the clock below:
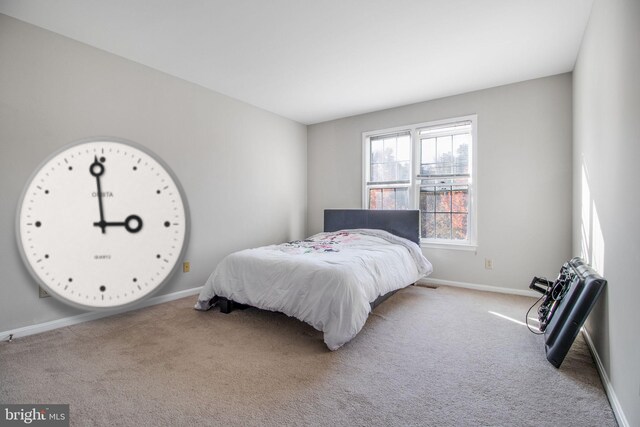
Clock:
2:59
